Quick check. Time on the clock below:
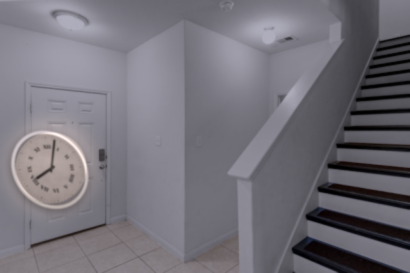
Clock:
8:03
